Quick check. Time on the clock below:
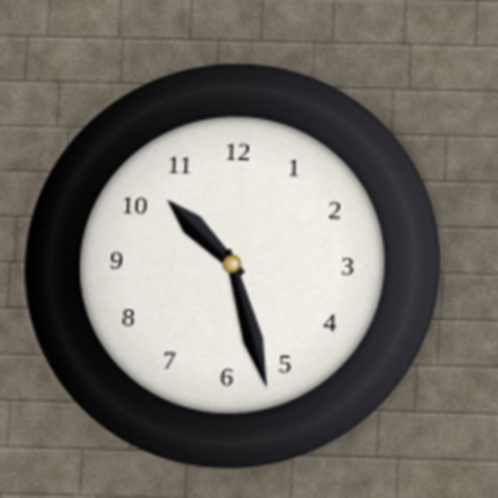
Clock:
10:27
